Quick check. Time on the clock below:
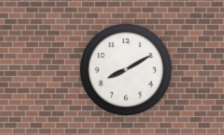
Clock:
8:10
